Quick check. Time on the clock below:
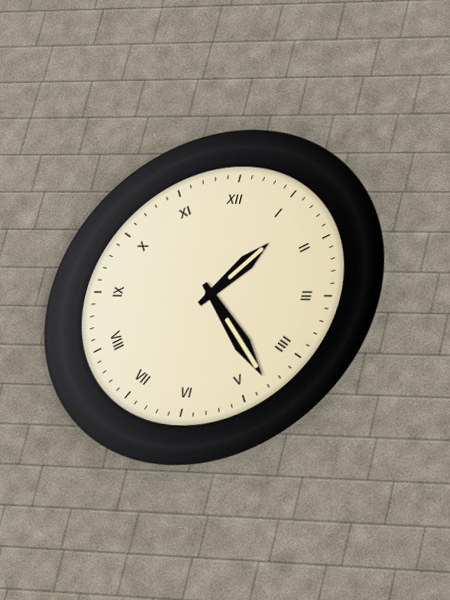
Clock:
1:23
